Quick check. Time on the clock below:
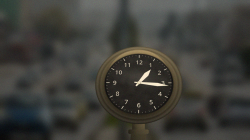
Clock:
1:16
